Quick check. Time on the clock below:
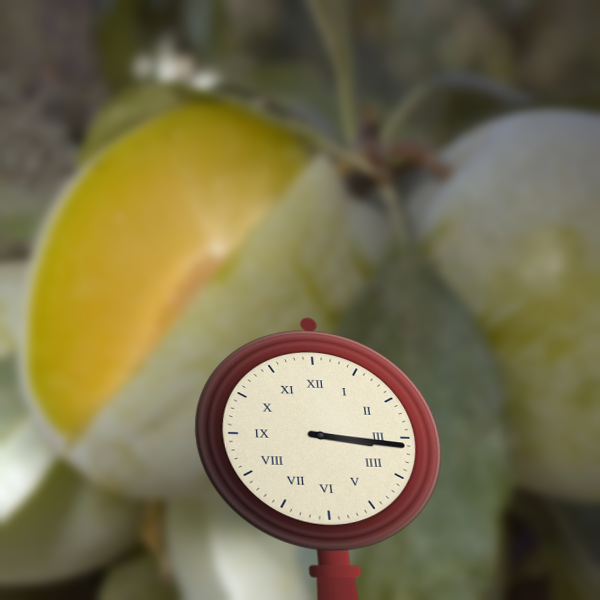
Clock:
3:16
